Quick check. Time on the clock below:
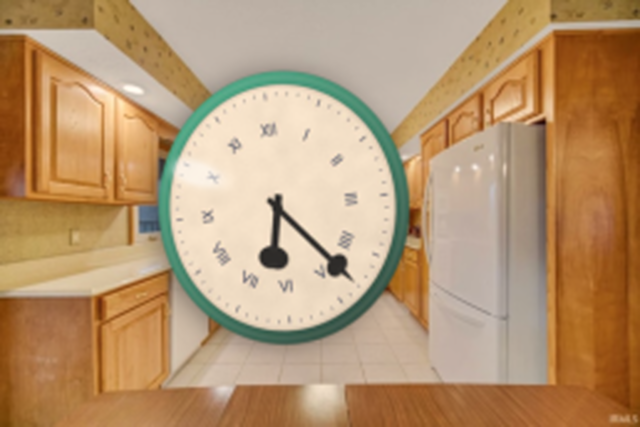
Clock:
6:23
